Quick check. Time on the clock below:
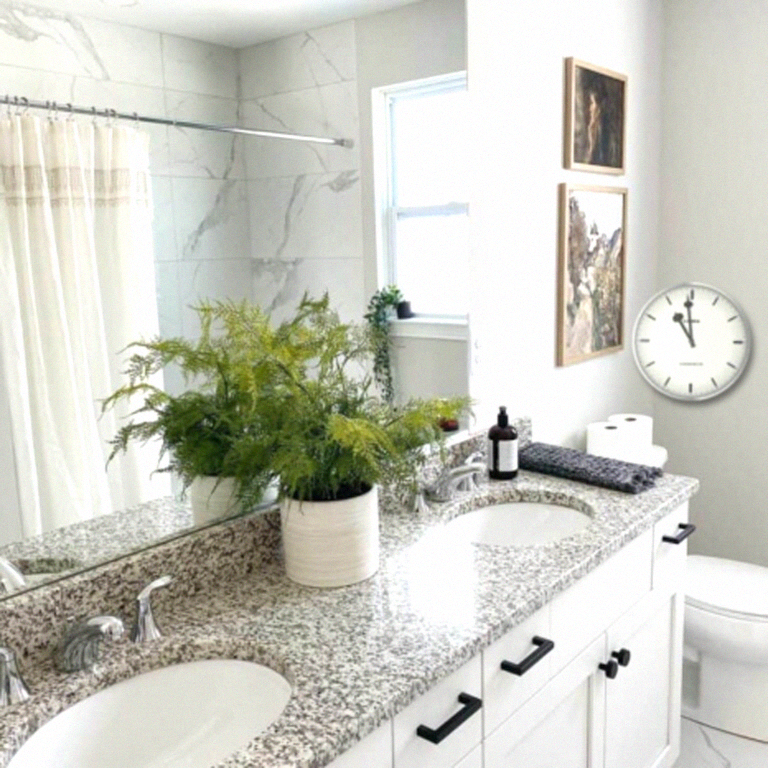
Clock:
10:59
